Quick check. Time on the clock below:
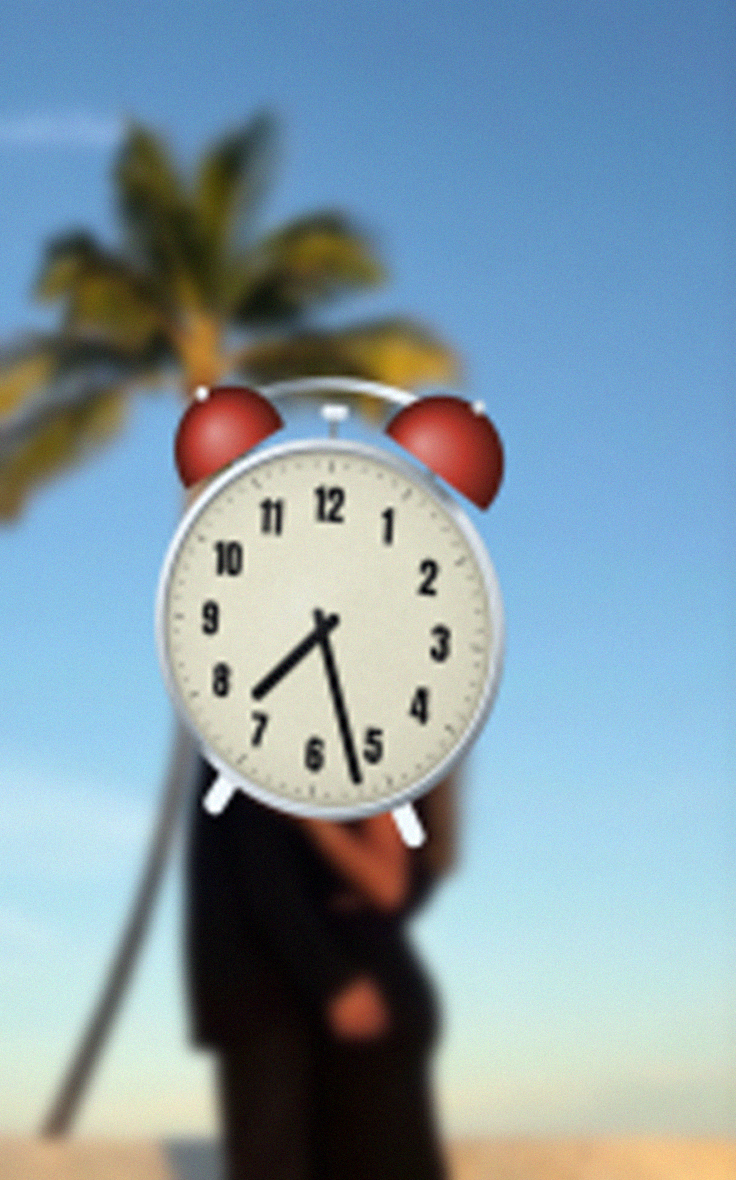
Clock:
7:27
